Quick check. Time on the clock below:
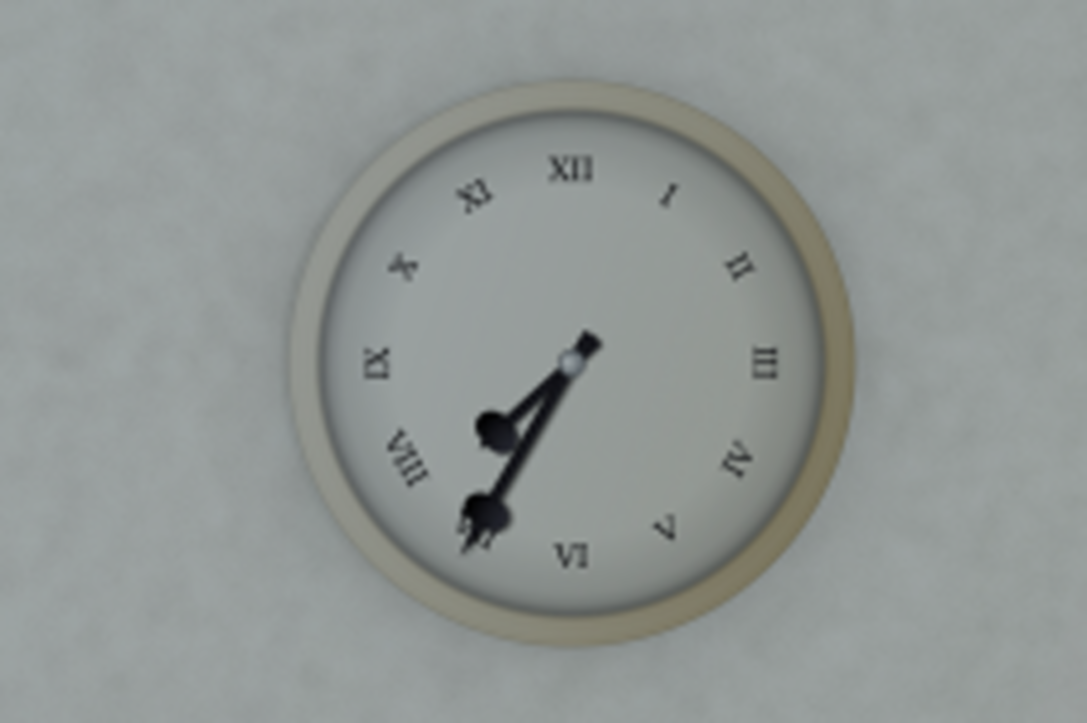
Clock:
7:35
